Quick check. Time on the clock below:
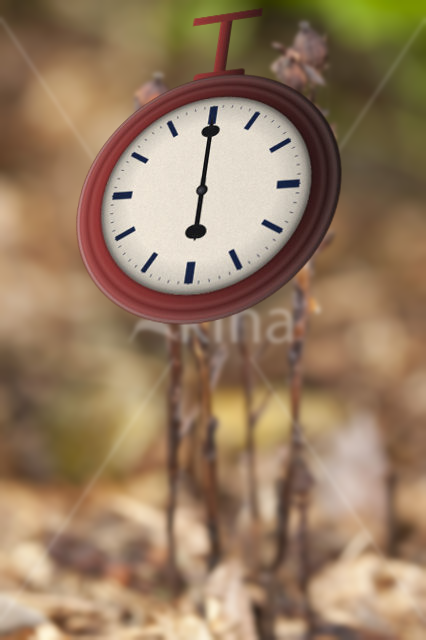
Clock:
6:00
